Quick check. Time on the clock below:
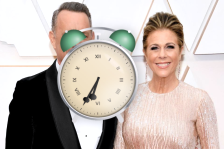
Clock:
6:35
